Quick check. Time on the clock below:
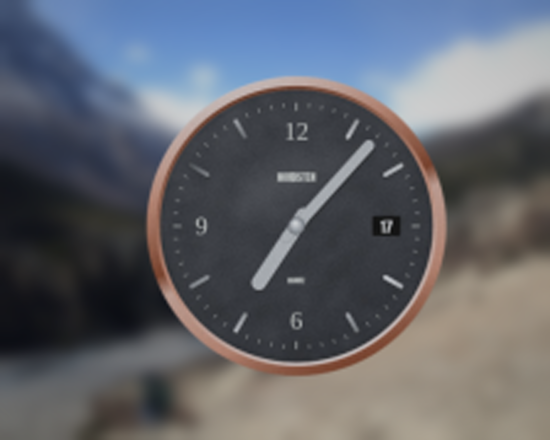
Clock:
7:07
